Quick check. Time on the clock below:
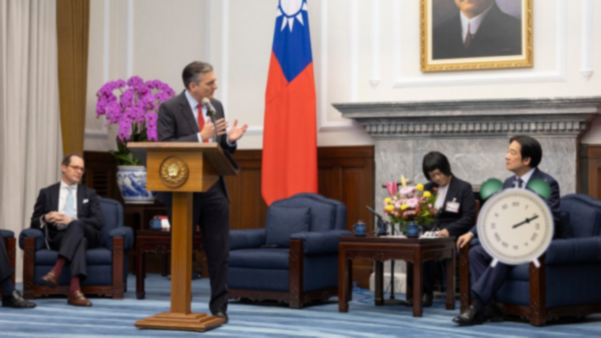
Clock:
2:11
